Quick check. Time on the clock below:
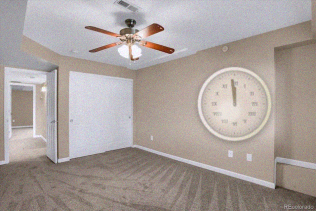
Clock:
11:59
